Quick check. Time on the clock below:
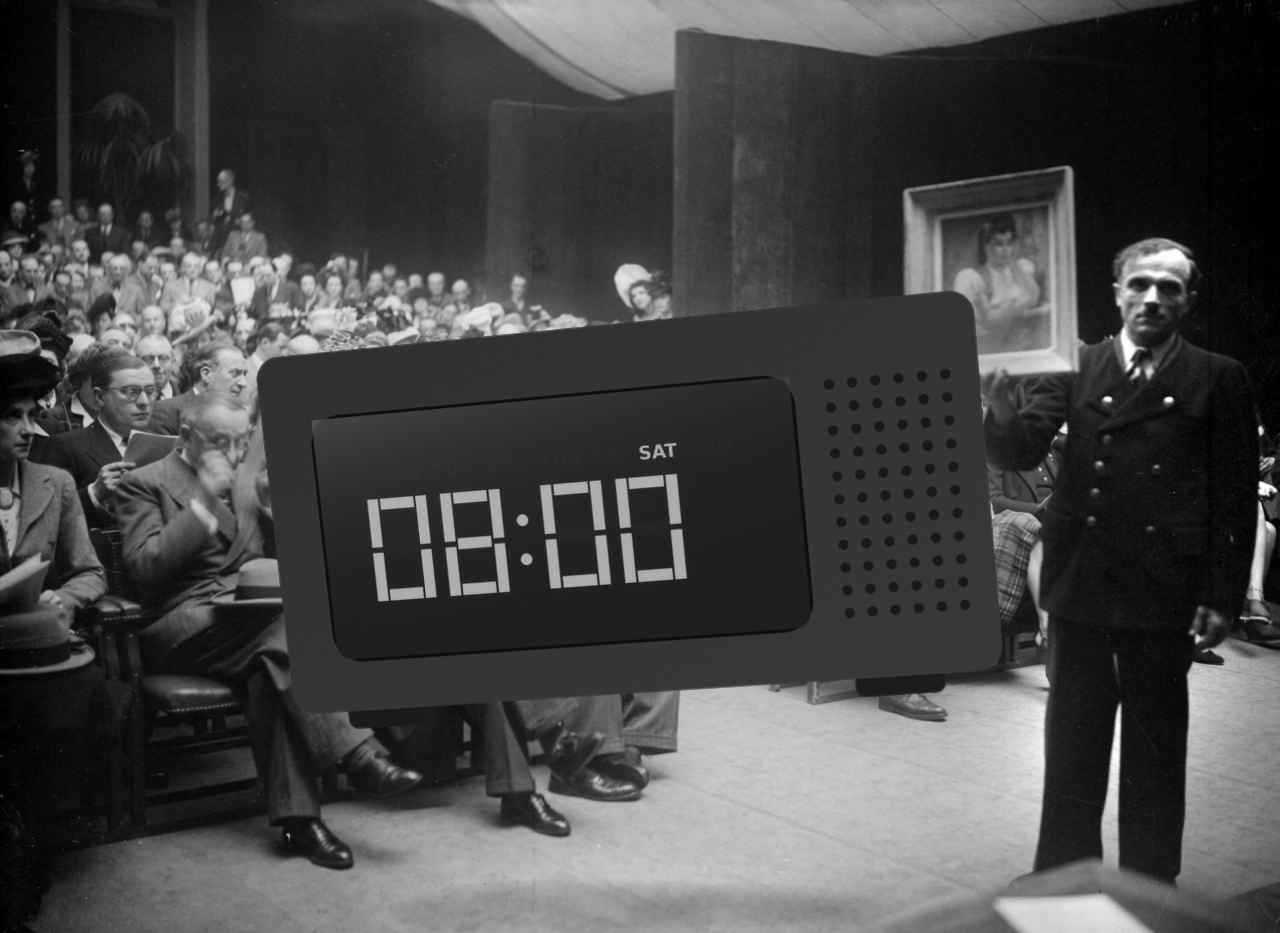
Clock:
8:00
